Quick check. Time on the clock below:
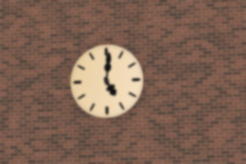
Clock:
5:01
